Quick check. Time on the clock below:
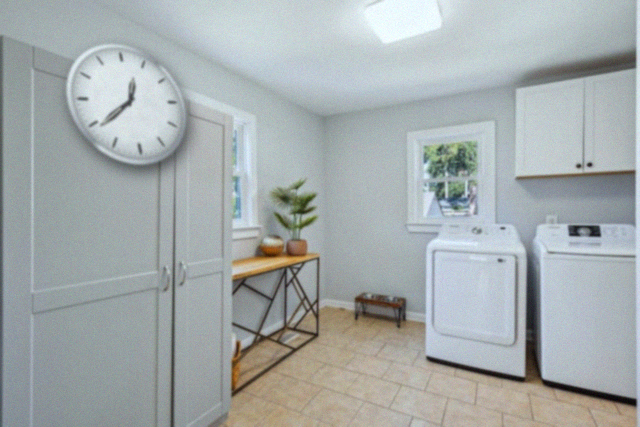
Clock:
12:39
